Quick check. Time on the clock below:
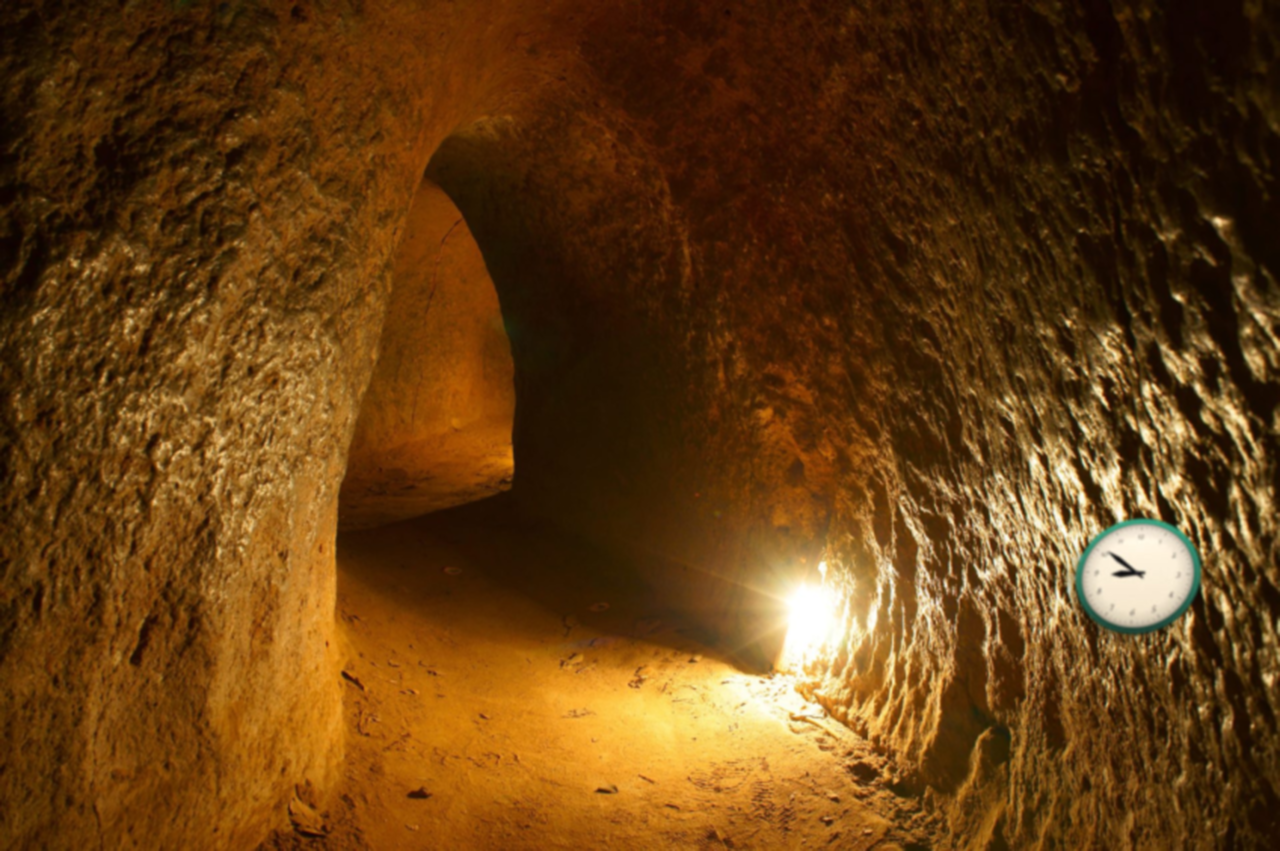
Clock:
8:51
